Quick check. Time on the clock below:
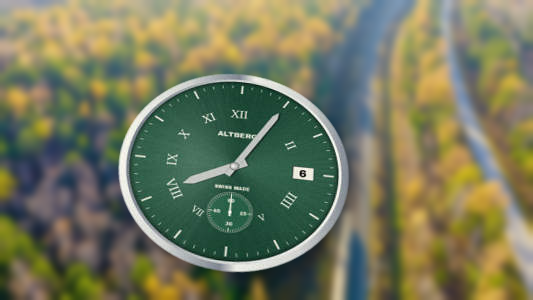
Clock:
8:05
